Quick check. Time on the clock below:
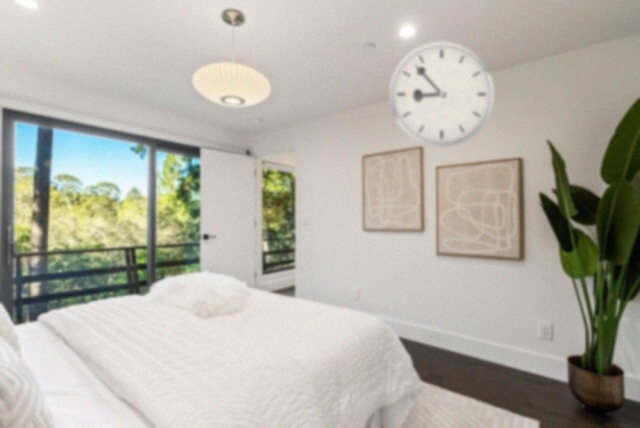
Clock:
8:53
